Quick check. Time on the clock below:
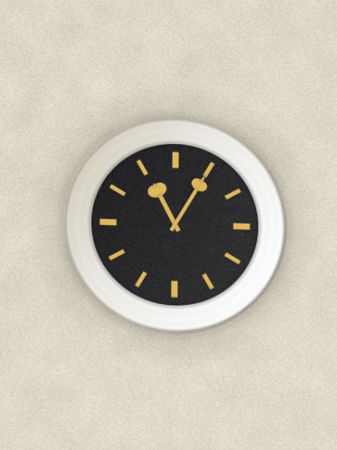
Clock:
11:05
